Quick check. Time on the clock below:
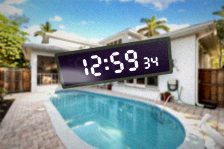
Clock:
12:59:34
